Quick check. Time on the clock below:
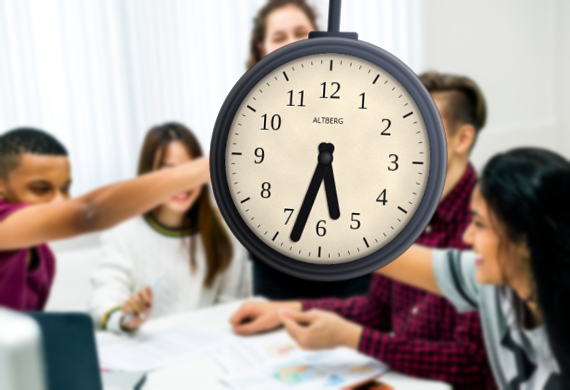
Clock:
5:33
